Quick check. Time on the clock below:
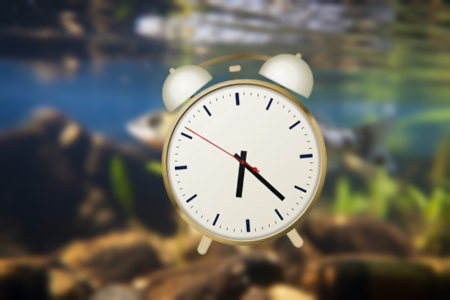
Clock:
6:22:51
